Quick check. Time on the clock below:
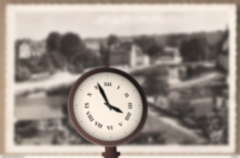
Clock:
3:56
